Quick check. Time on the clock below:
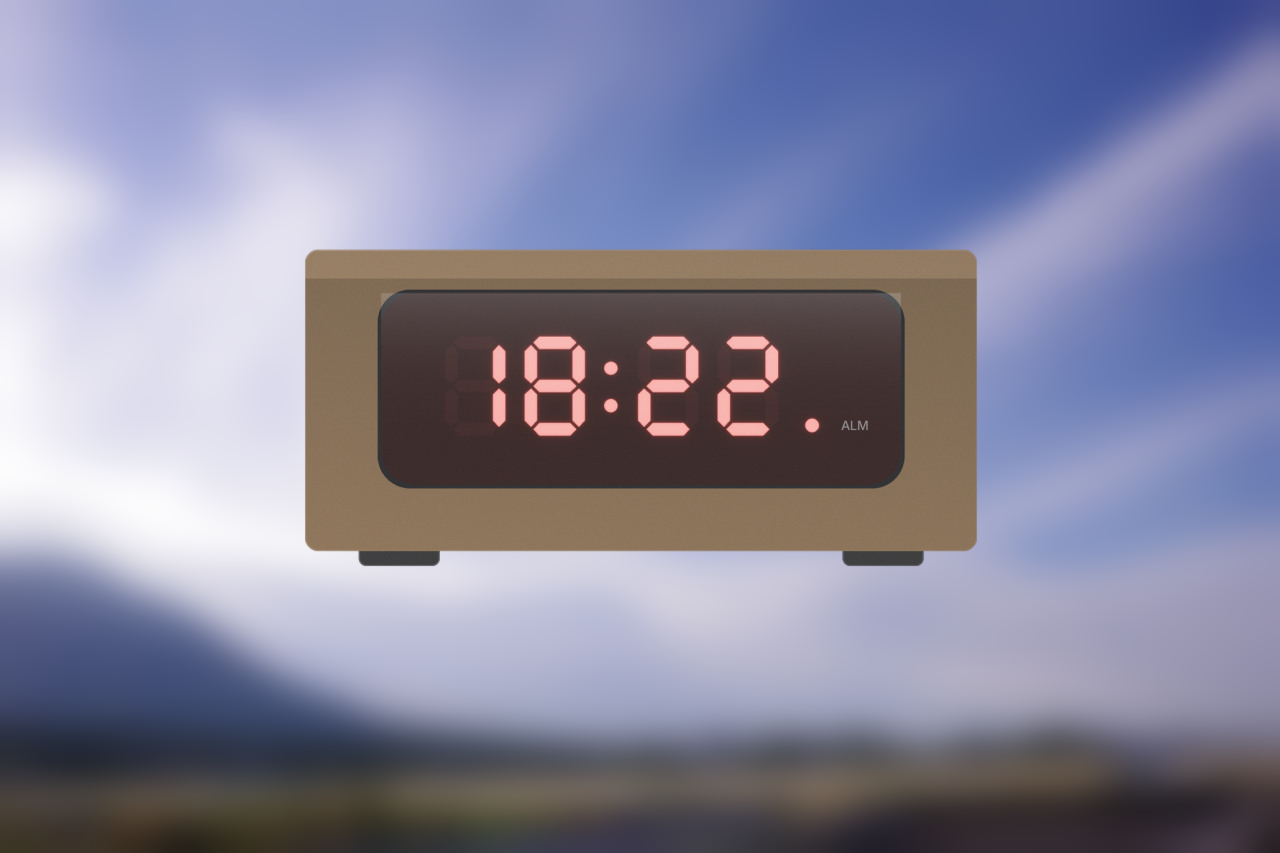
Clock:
18:22
